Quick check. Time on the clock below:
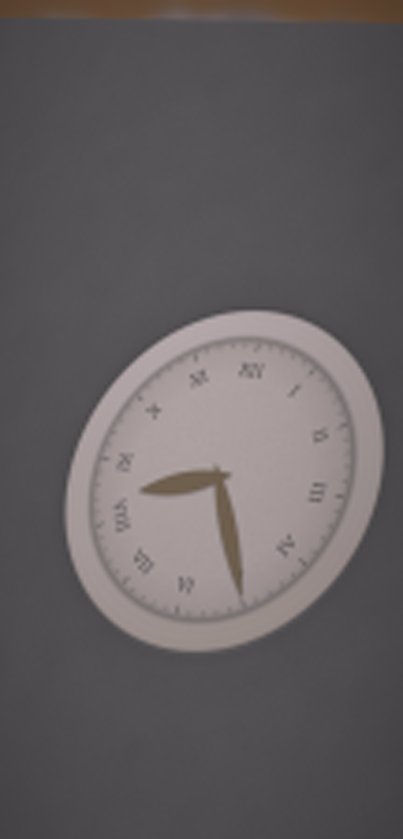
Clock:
8:25
